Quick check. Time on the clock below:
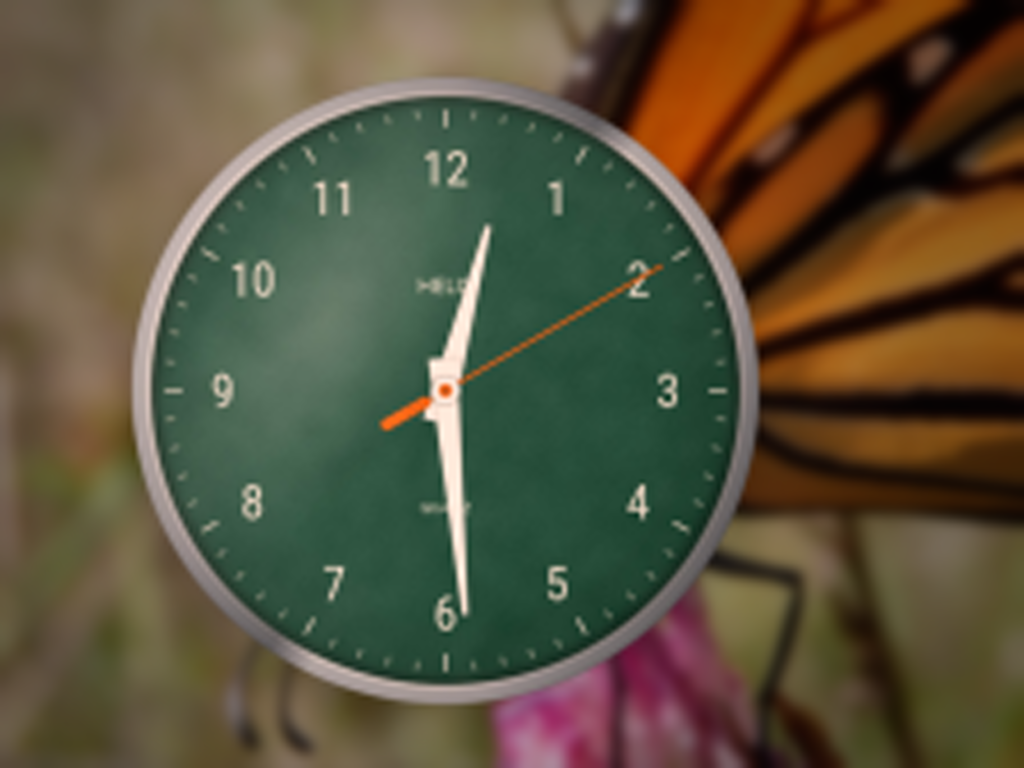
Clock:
12:29:10
